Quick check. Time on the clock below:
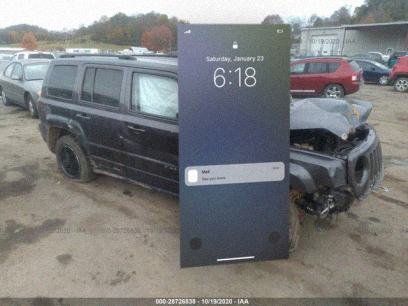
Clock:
6:18
